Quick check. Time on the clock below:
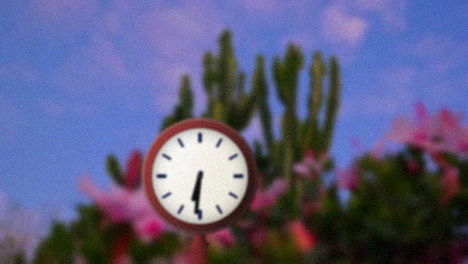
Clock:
6:31
